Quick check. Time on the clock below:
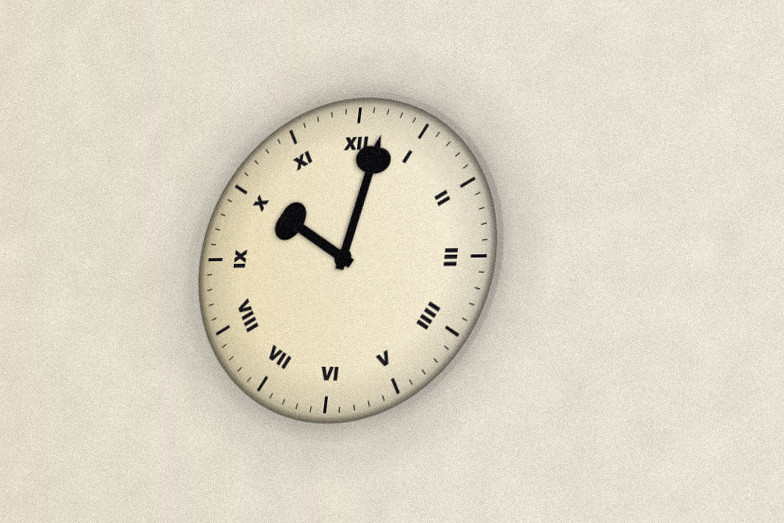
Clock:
10:02
